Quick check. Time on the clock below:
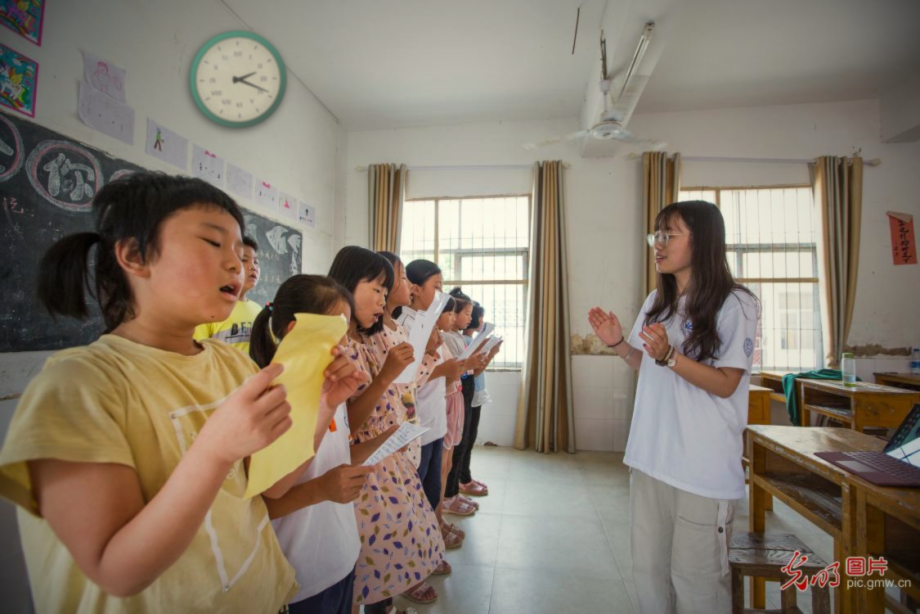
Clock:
2:19
